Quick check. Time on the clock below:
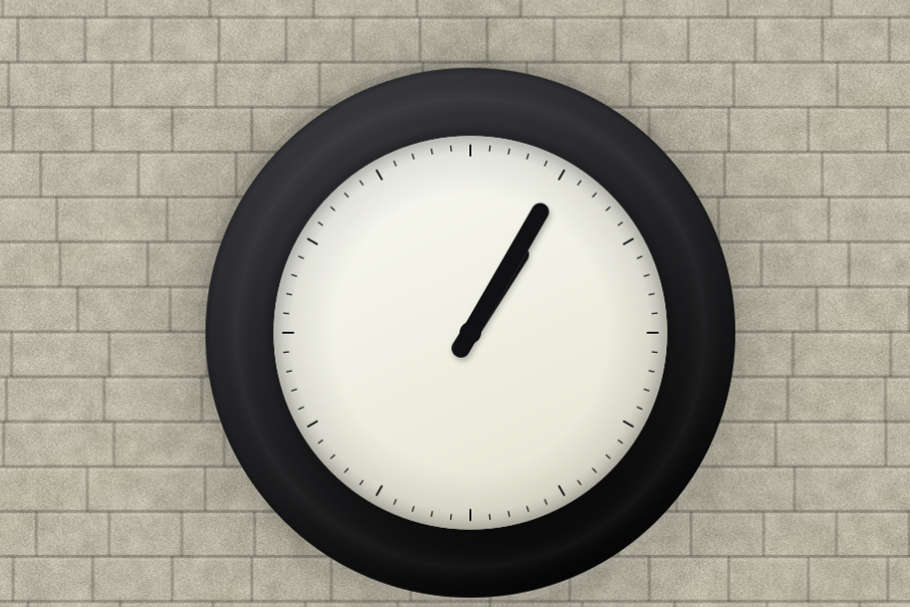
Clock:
1:05
